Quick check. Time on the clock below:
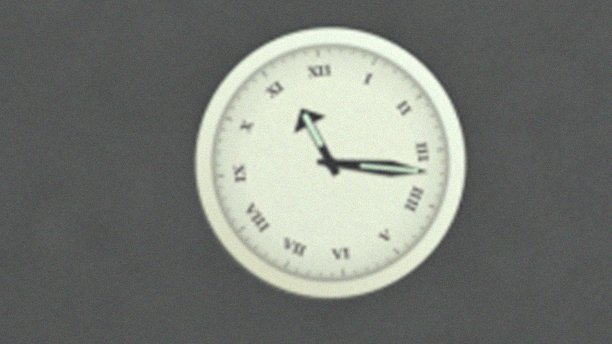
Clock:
11:17
